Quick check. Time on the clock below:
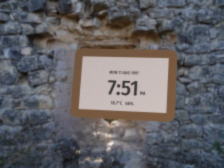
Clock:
7:51
